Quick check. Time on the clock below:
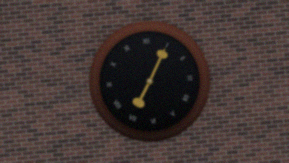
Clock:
7:05
